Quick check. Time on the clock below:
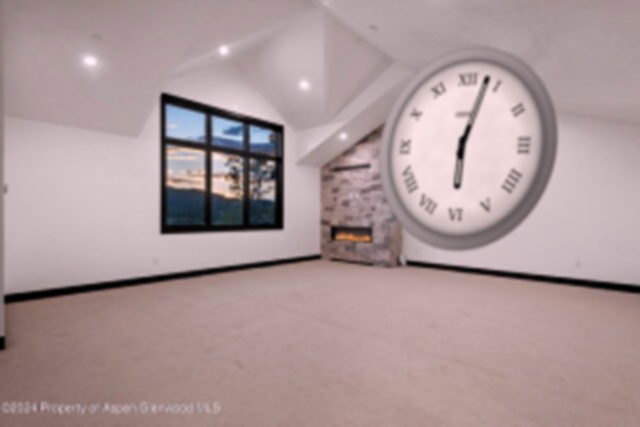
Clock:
6:03
